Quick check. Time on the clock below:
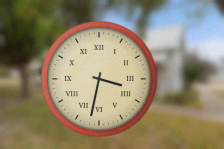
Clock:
3:32
